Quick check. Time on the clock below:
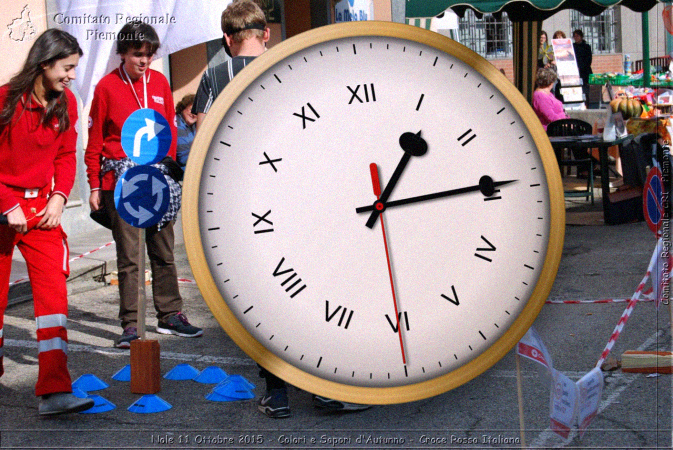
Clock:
1:14:30
